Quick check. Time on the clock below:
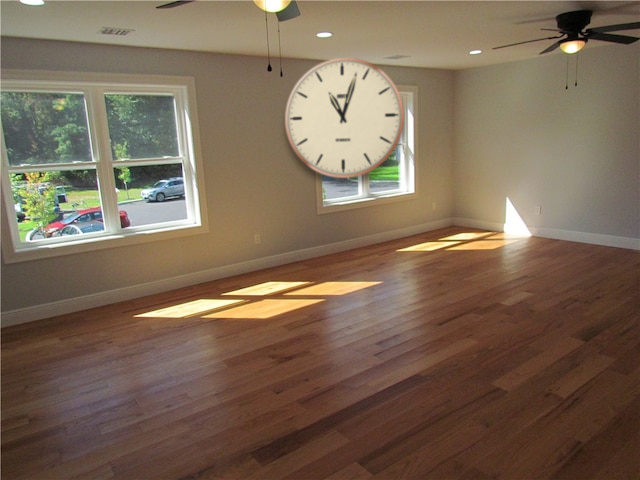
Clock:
11:03
